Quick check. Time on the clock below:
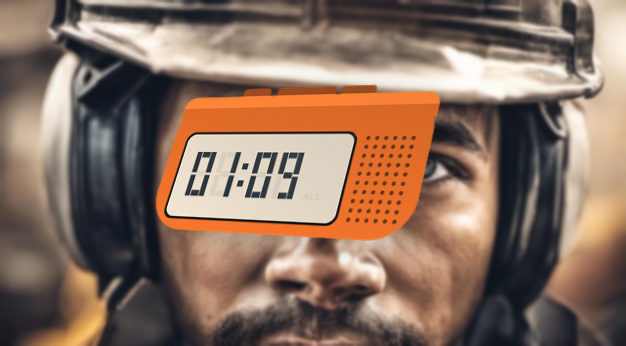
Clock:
1:09
